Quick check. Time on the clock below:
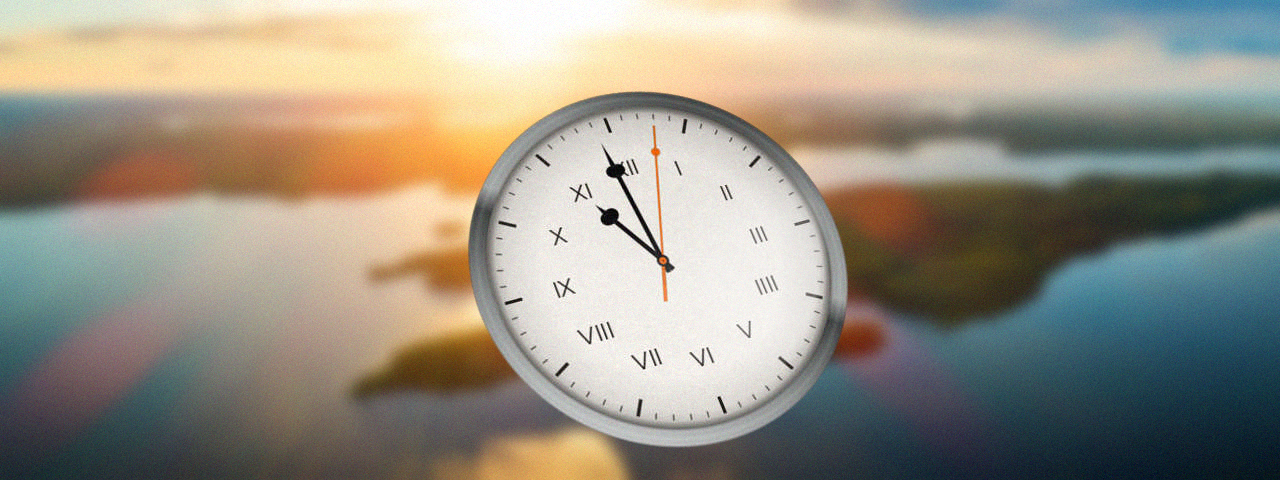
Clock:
10:59:03
